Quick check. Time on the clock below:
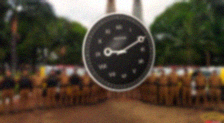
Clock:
9:11
